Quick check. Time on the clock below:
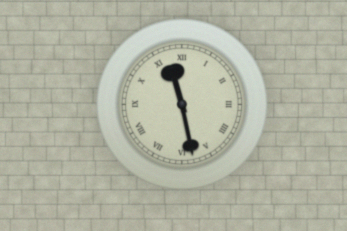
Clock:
11:28
